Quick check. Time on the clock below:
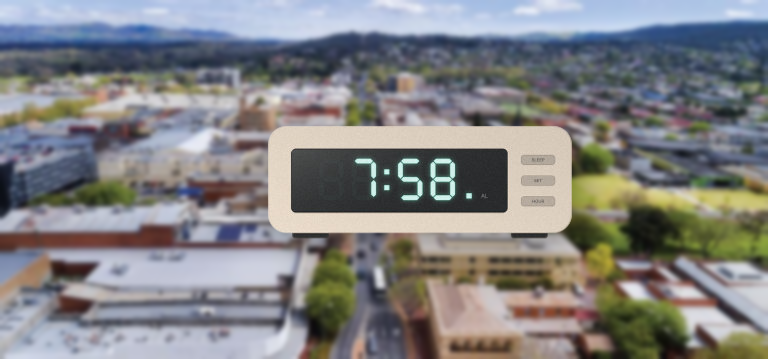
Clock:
7:58
